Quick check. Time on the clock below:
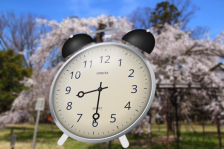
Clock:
8:30
